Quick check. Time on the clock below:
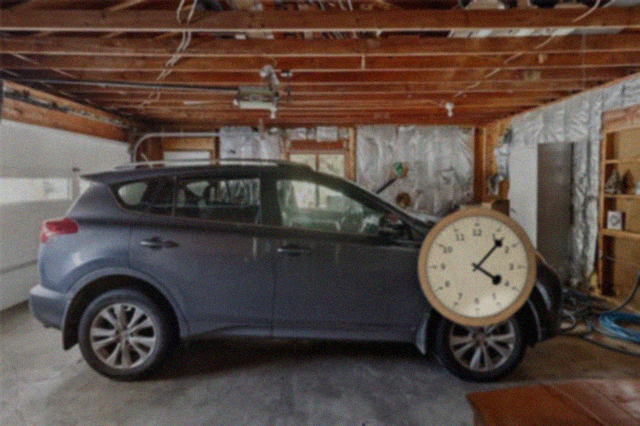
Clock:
4:07
